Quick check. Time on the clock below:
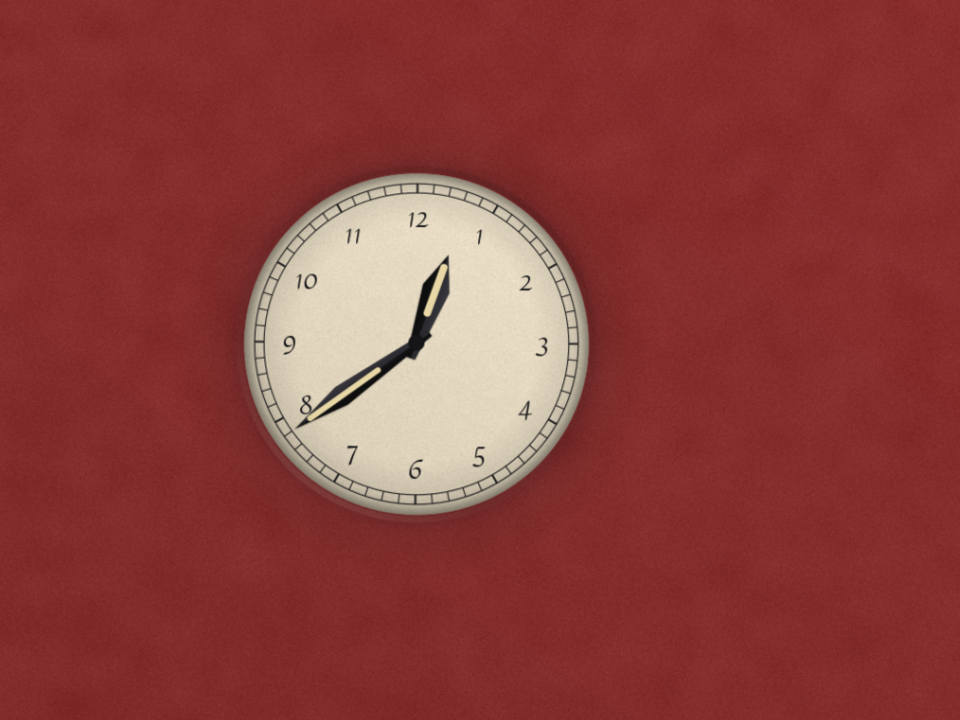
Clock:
12:39
